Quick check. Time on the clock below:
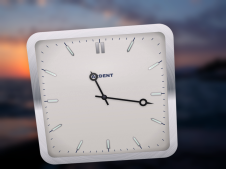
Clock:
11:17
